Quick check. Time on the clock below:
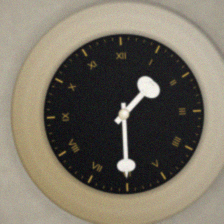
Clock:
1:30
